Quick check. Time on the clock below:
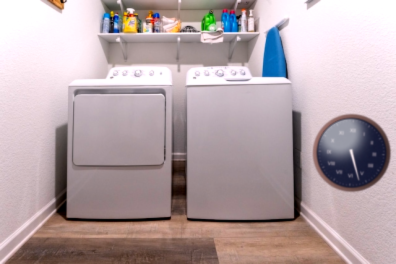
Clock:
5:27
